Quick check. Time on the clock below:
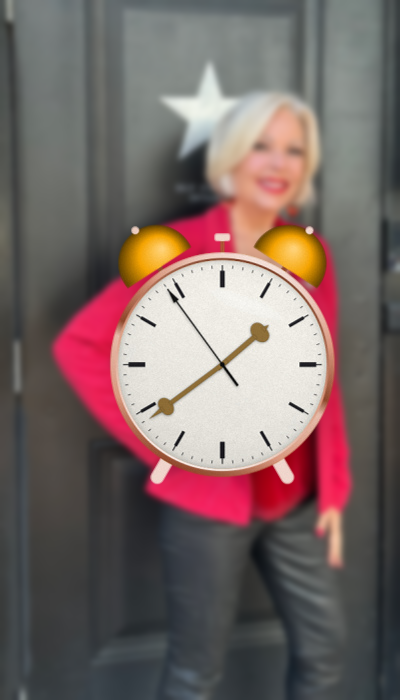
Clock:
1:38:54
